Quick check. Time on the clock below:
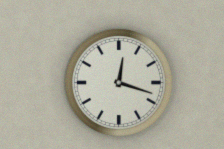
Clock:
12:18
